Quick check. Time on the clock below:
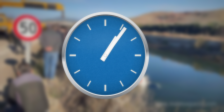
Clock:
1:06
